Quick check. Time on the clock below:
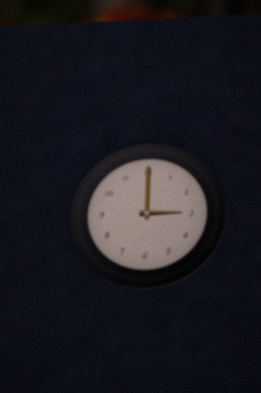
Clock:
3:00
